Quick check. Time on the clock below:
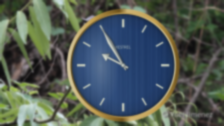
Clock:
9:55
